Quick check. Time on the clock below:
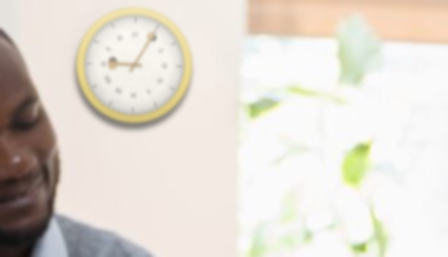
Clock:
9:05
